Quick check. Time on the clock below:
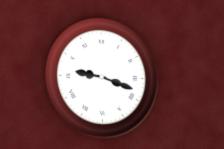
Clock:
9:18
